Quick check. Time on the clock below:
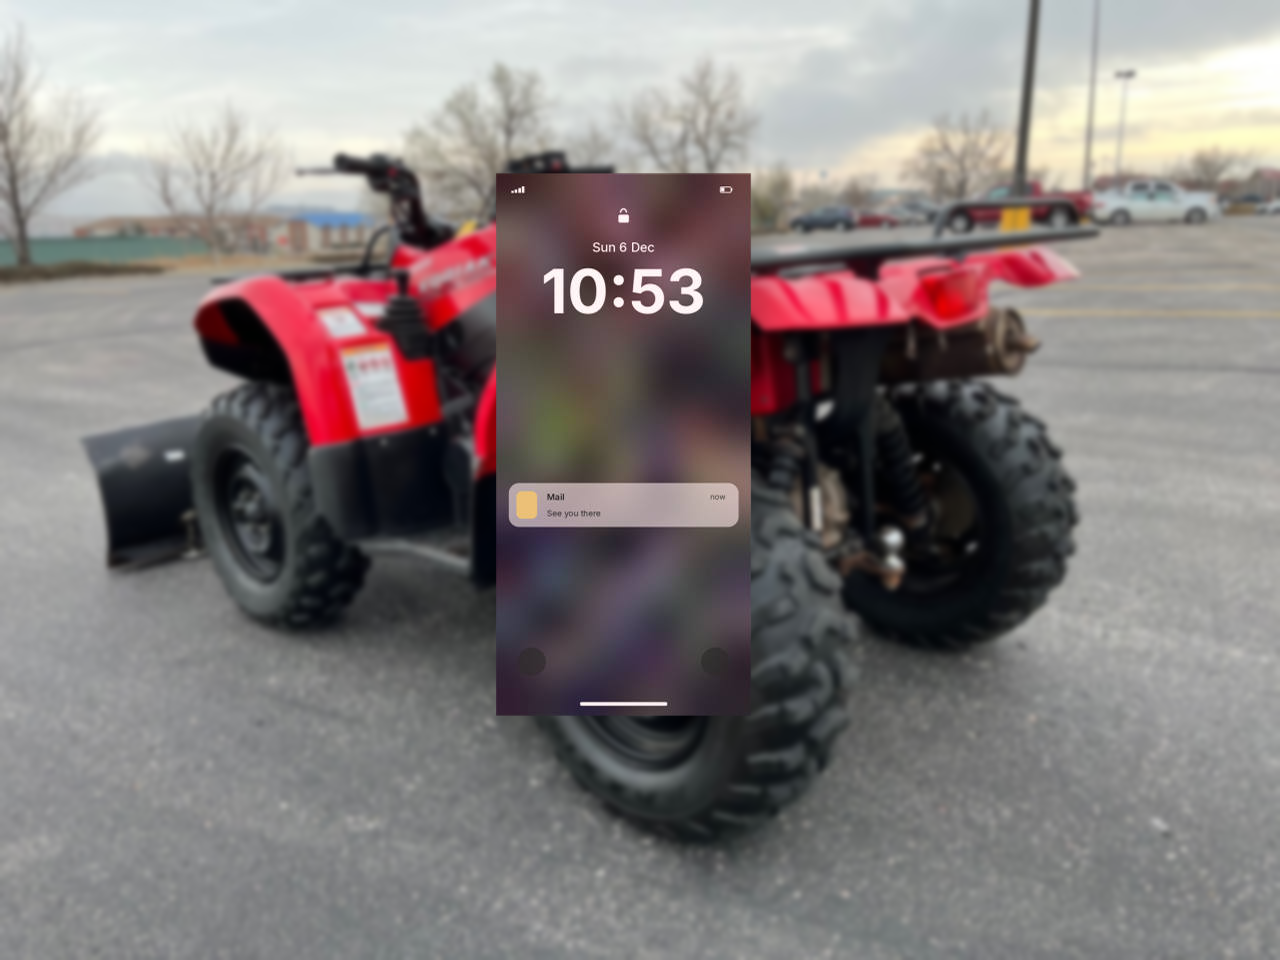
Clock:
10:53
